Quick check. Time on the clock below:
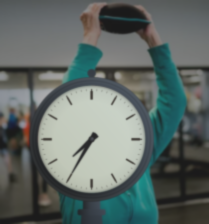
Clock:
7:35
